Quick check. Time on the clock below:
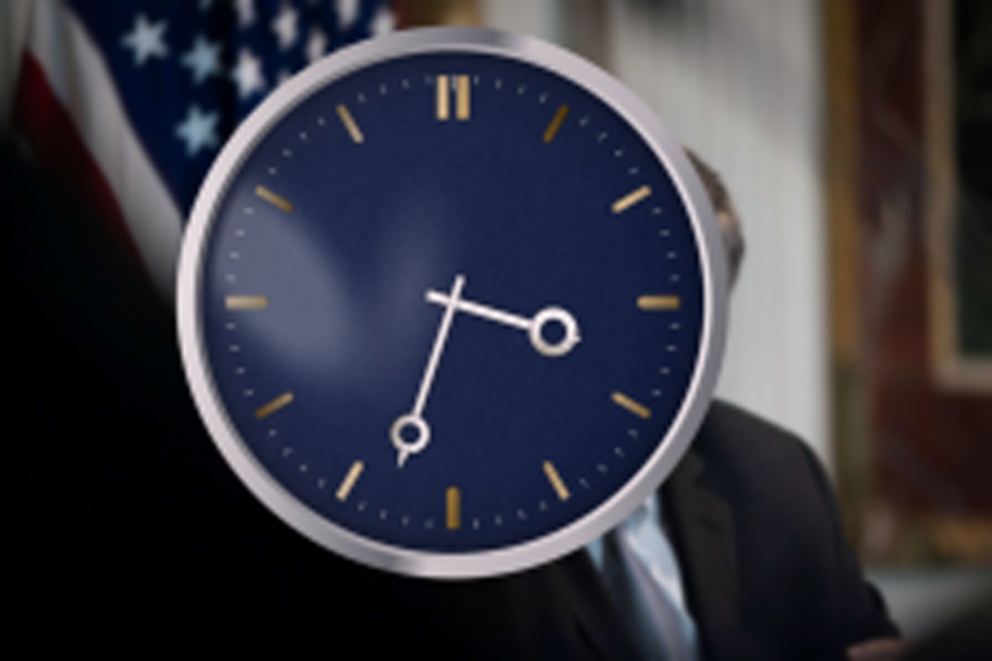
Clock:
3:33
